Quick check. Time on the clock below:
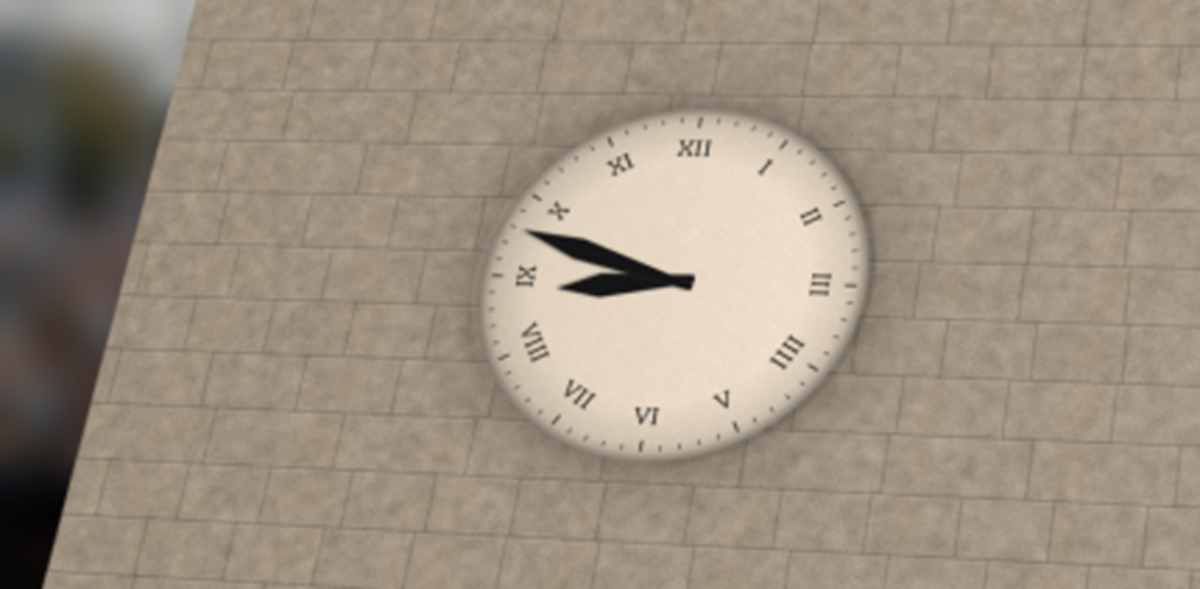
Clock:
8:48
